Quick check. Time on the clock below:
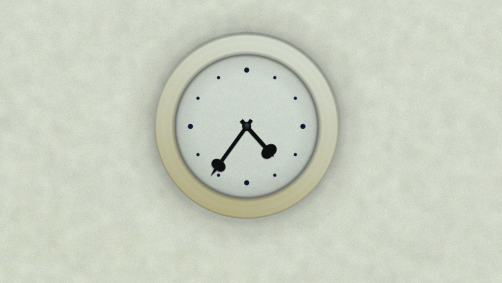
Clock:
4:36
